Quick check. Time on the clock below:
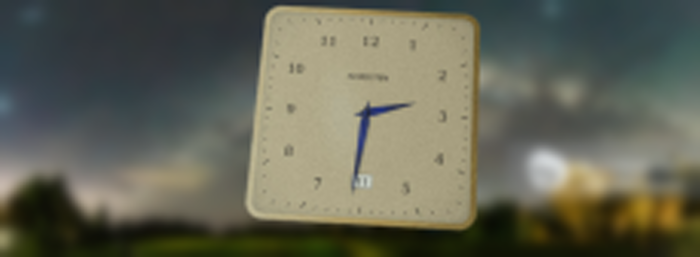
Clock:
2:31
